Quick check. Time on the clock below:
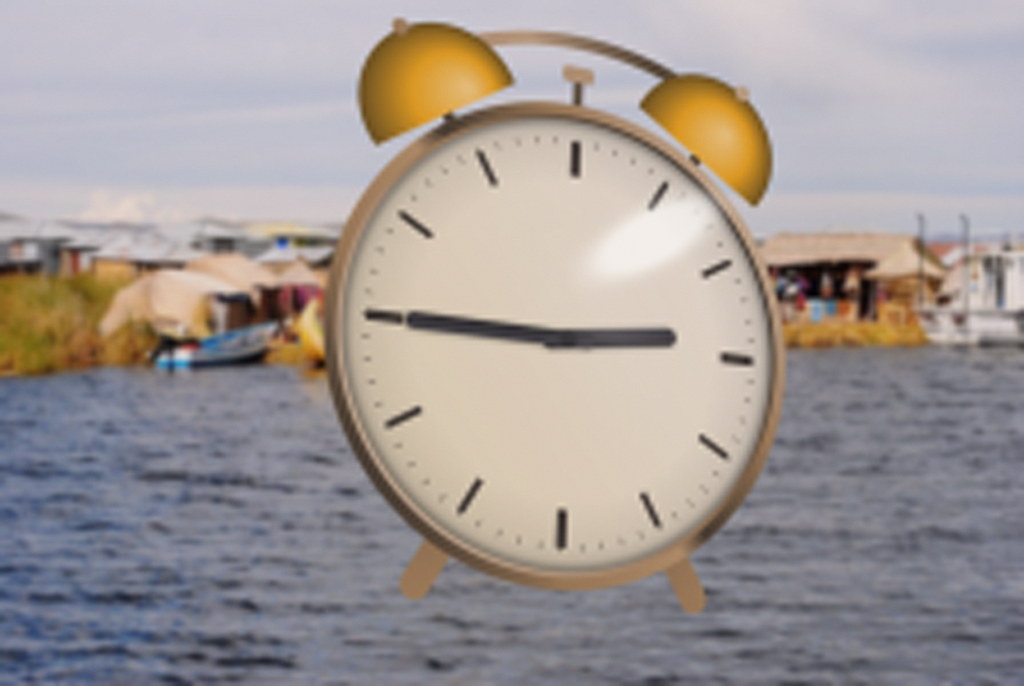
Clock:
2:45
